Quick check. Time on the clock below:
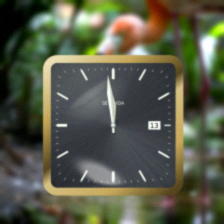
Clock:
11:59
